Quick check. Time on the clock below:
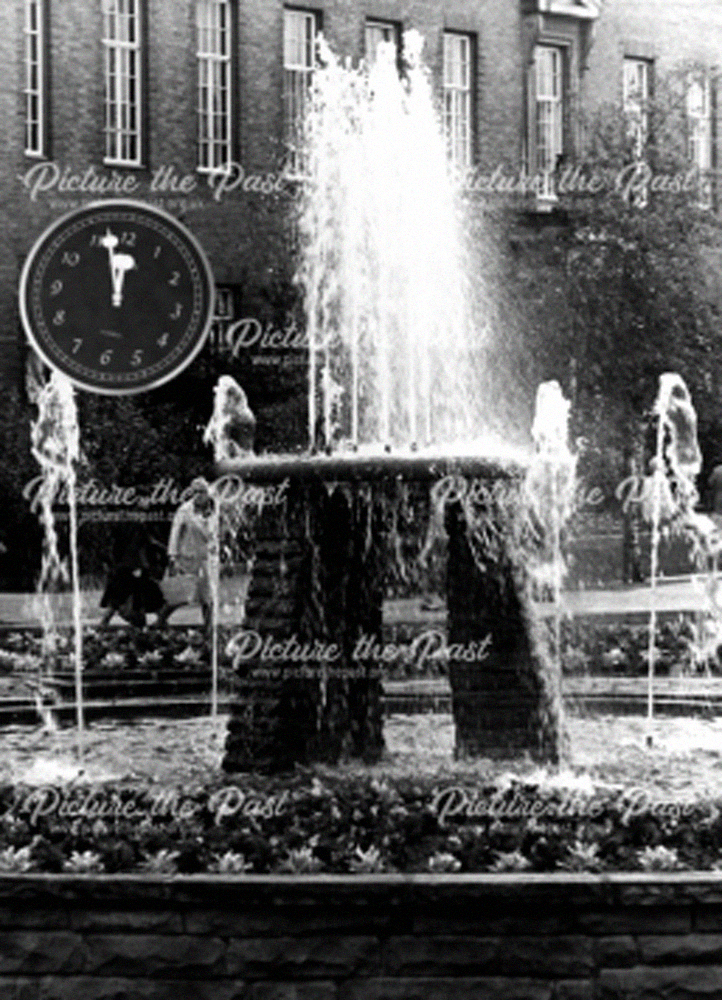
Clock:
11:57
